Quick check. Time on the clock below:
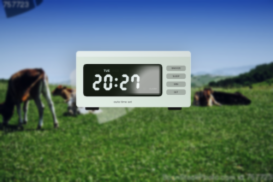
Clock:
20:27
